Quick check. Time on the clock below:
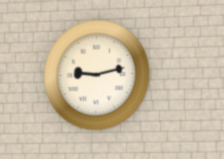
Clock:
9:13
